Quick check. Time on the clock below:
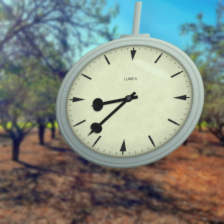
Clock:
8:37
